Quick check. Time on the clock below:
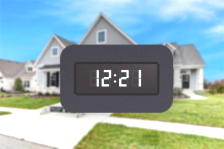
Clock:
12:21
